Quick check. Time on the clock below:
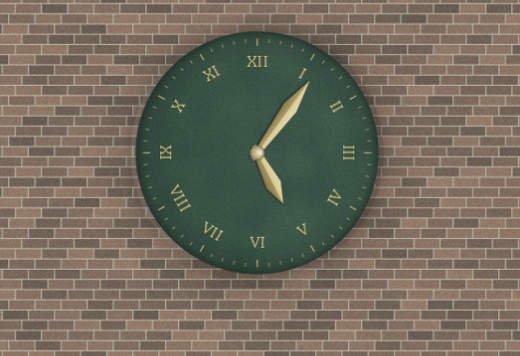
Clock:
5:06
